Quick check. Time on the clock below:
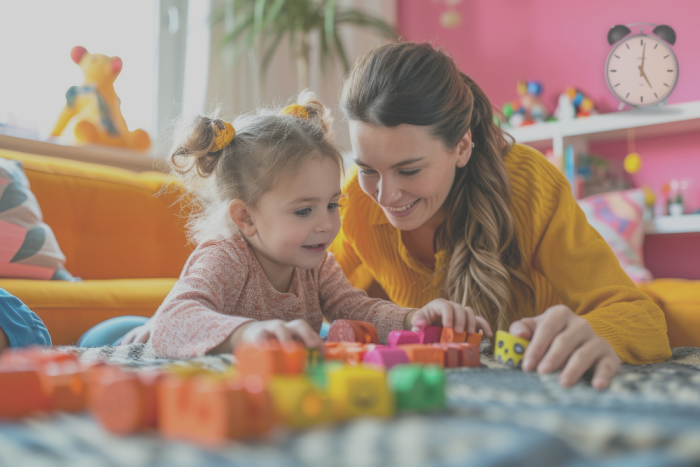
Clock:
5:01
